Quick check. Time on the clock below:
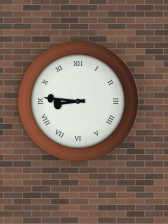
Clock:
8:46
